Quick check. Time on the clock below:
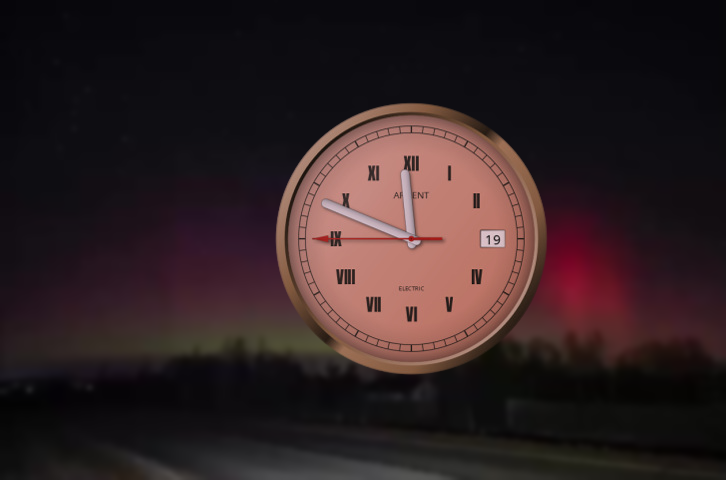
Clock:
11:48:45
